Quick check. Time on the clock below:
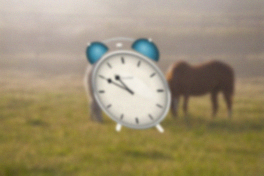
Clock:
10:50
